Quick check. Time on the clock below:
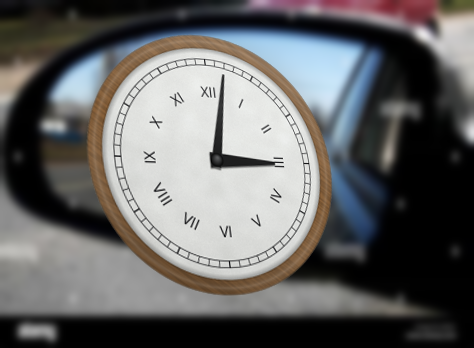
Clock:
3:02
